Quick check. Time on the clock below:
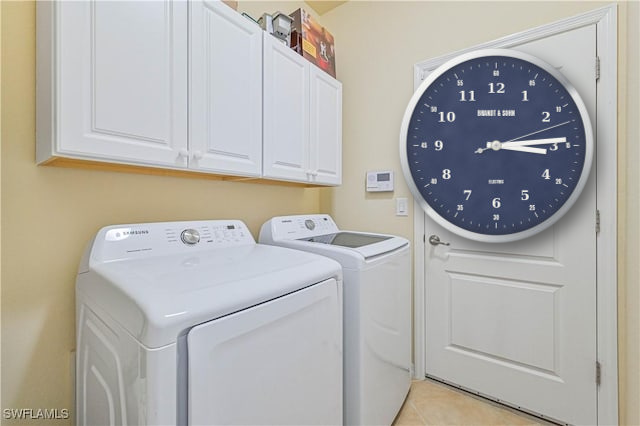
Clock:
3:14:12
